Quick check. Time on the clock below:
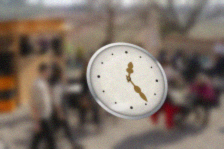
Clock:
12:24
